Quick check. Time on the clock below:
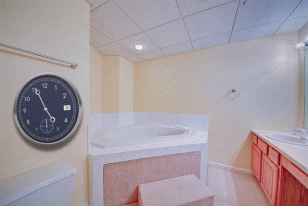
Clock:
4:56
